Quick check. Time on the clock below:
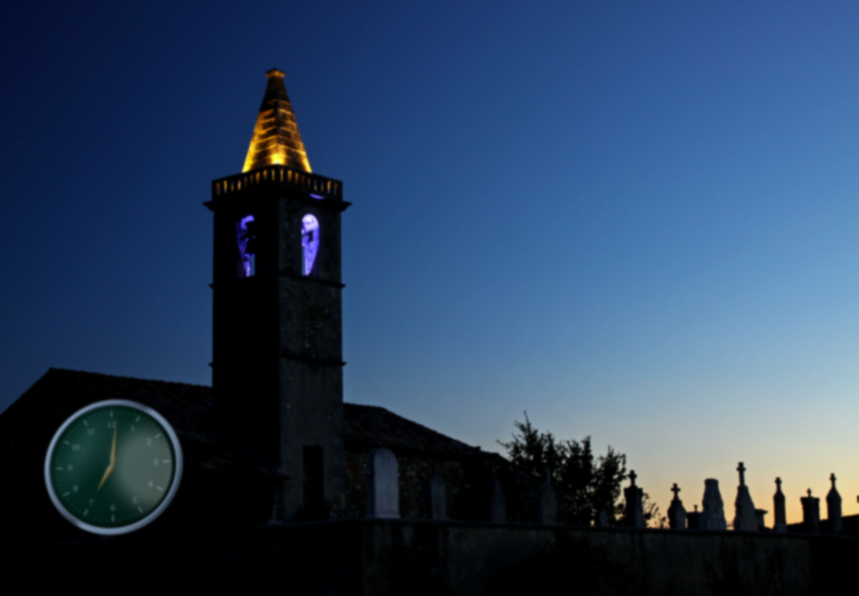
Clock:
7:01
